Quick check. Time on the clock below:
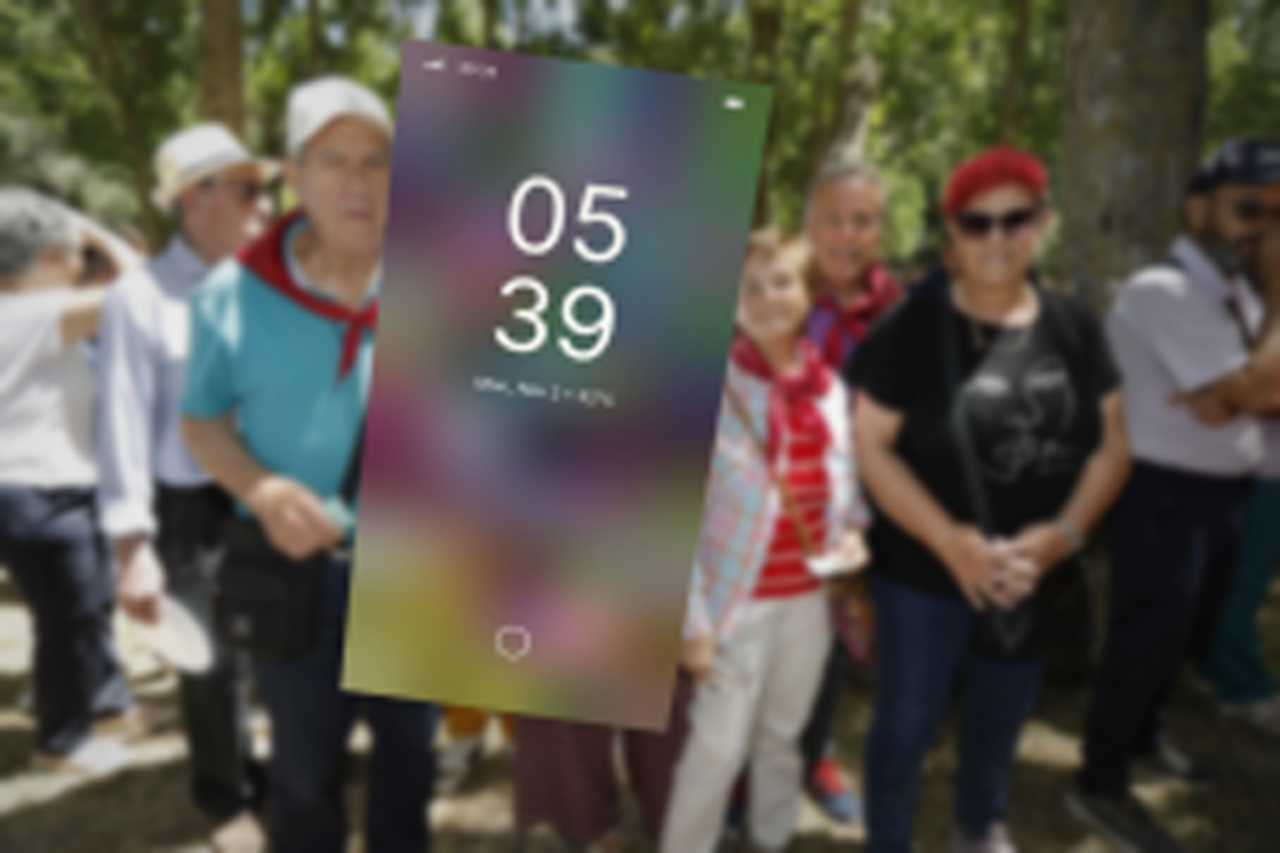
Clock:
5:39
